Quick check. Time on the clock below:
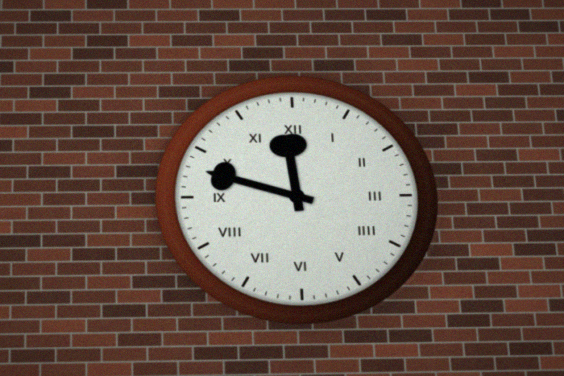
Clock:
11:48
